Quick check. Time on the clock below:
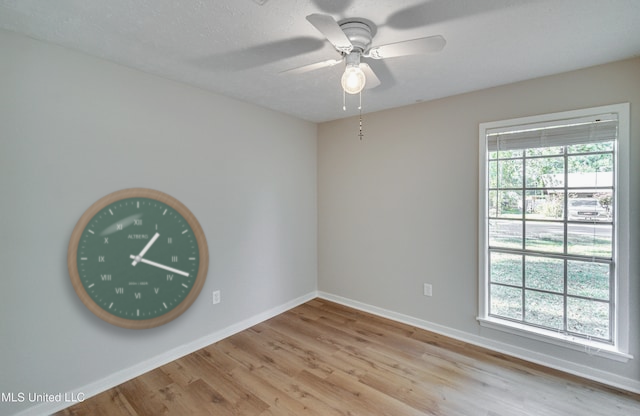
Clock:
1:18
